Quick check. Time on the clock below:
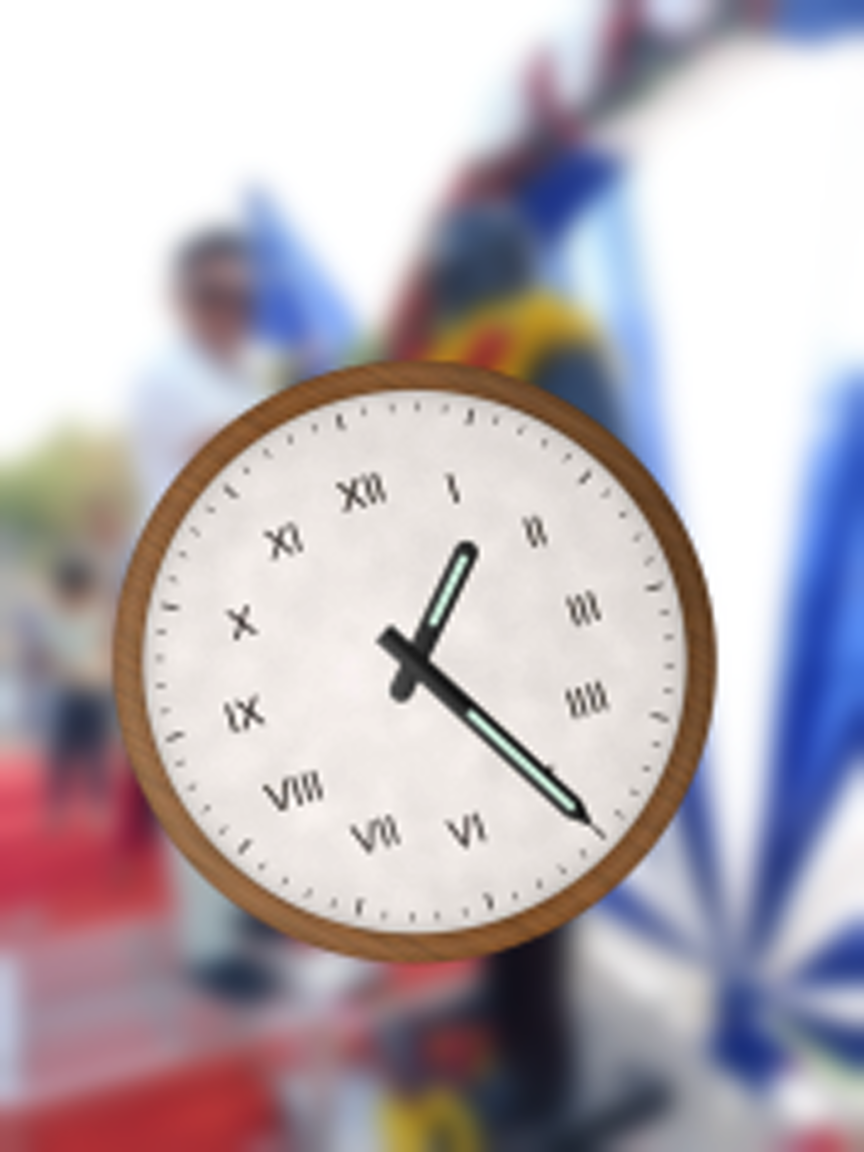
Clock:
1:25
